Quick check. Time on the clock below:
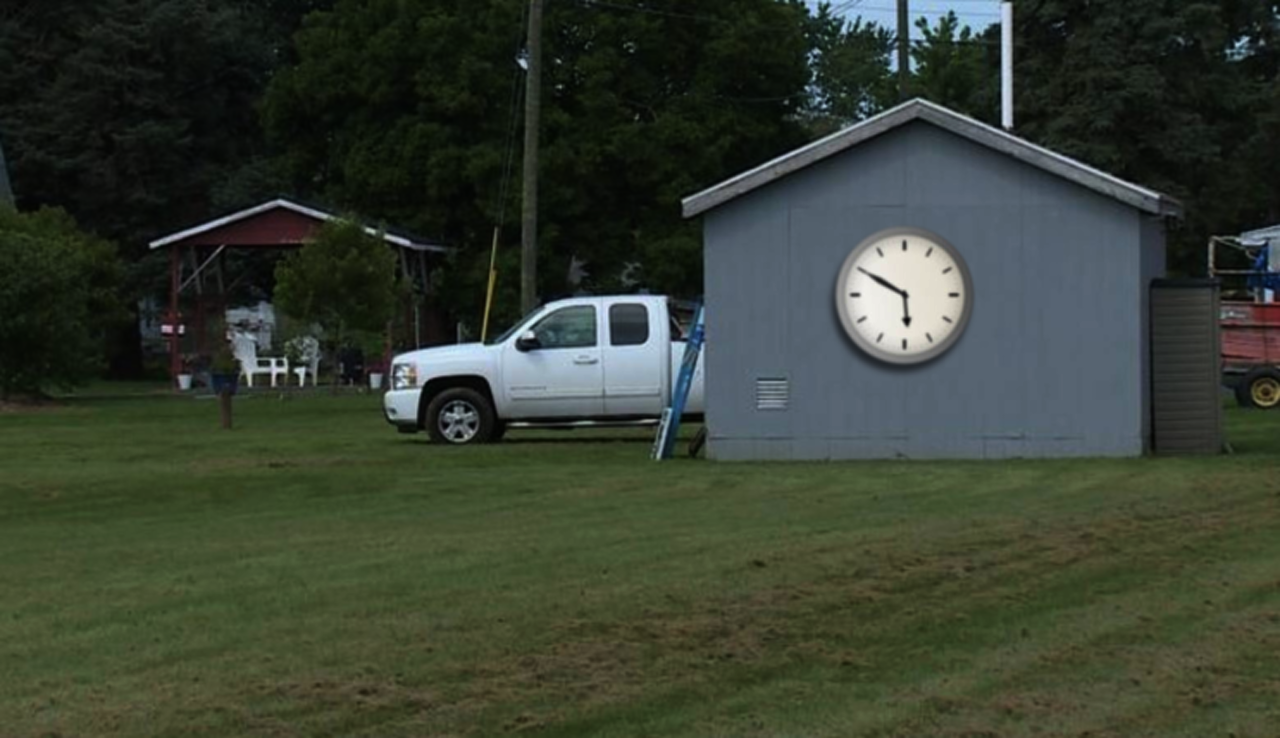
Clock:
5:50
